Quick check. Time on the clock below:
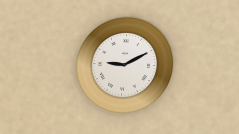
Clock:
9:10
